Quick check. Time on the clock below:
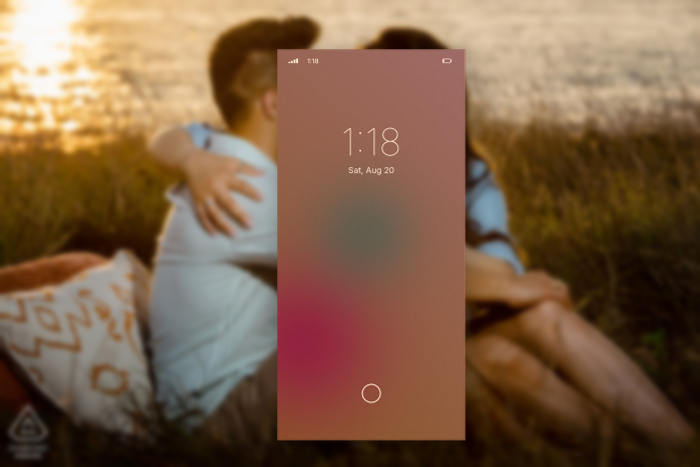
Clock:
1:18
